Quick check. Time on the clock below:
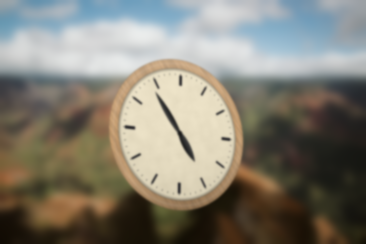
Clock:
4:54
